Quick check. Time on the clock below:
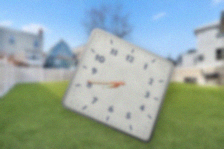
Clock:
7:41
